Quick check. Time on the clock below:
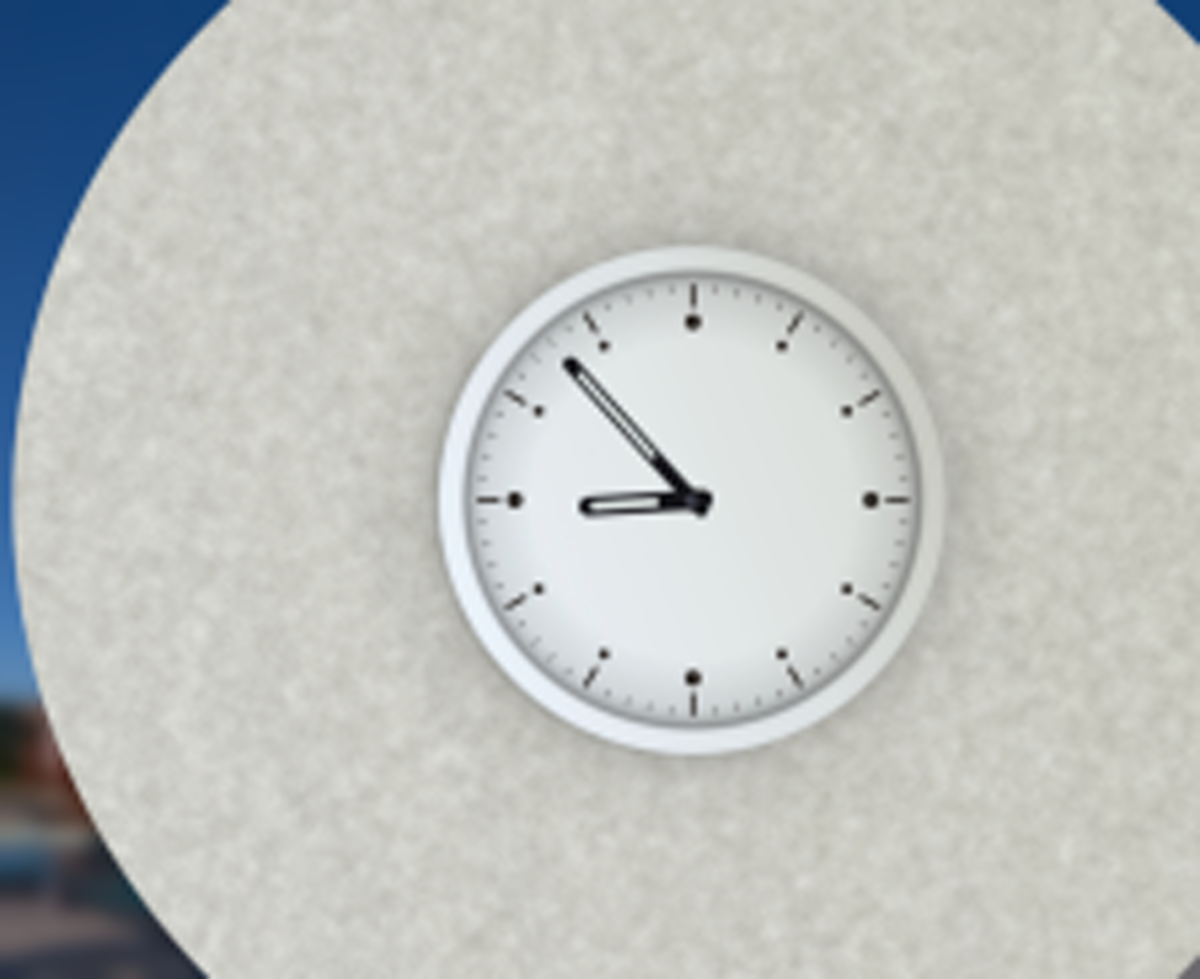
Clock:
8:53
